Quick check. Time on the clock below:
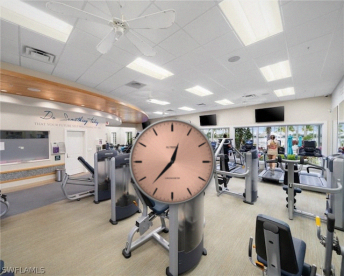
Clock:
12:37
